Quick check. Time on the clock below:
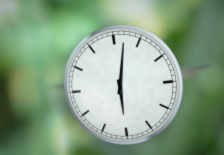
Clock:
6:02
